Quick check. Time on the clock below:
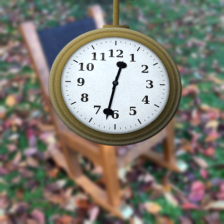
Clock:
12:32
